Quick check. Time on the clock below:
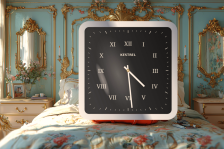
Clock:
4:29
